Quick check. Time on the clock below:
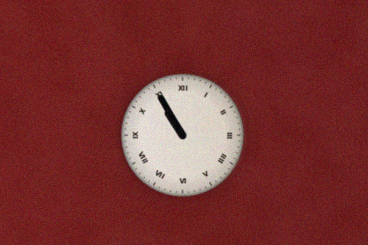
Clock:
10:55
